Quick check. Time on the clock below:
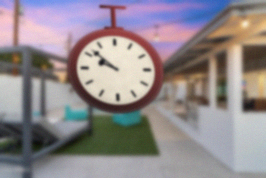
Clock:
9:52
